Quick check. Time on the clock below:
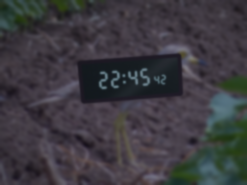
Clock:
22:45
